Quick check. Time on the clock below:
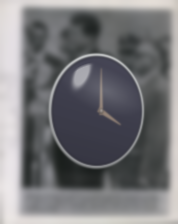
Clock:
4:00
